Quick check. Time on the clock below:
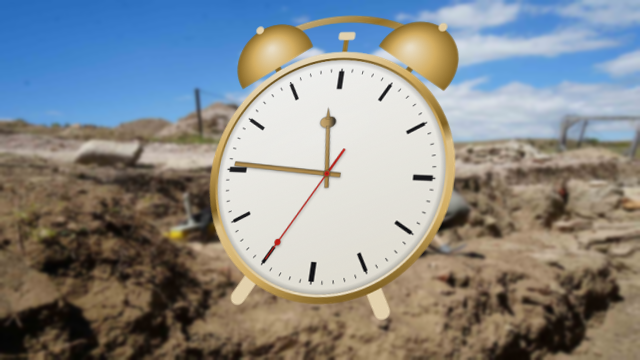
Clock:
11:45:35
